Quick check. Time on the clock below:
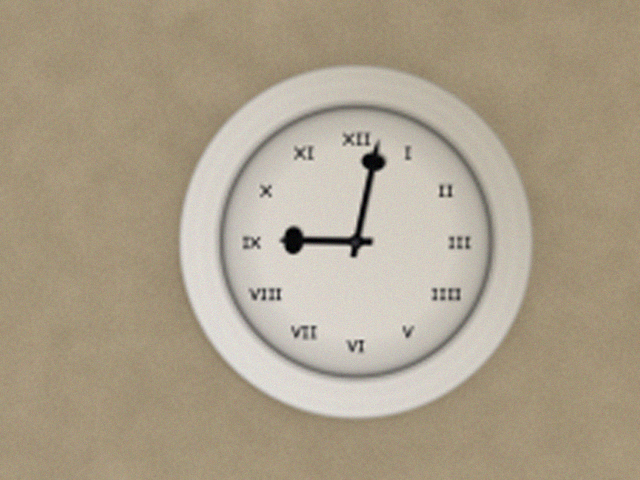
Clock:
9:02
